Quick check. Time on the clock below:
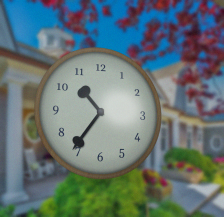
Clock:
10:36
